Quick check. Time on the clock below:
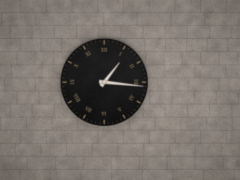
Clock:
1:16
